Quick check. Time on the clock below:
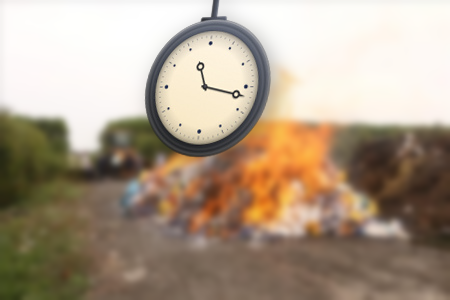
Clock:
11:17
